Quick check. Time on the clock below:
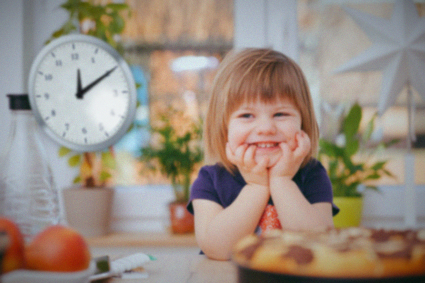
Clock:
12:10
